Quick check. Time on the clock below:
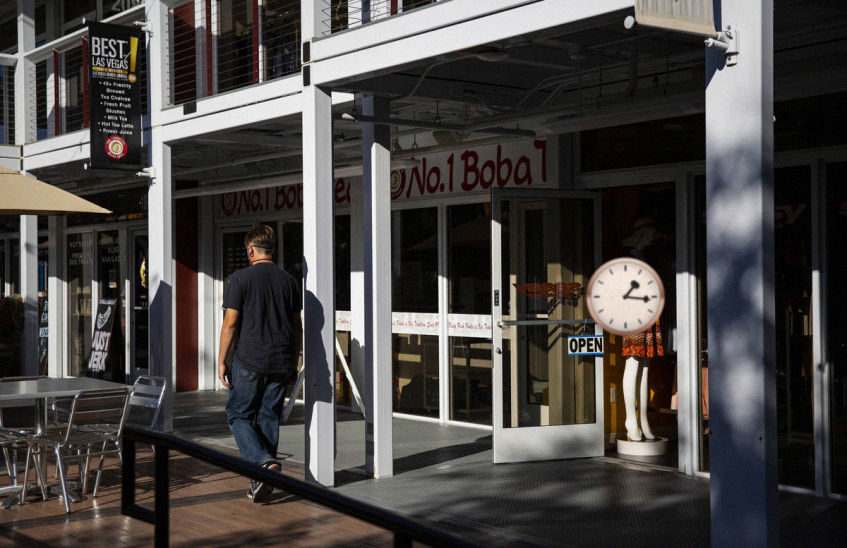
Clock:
1:16
